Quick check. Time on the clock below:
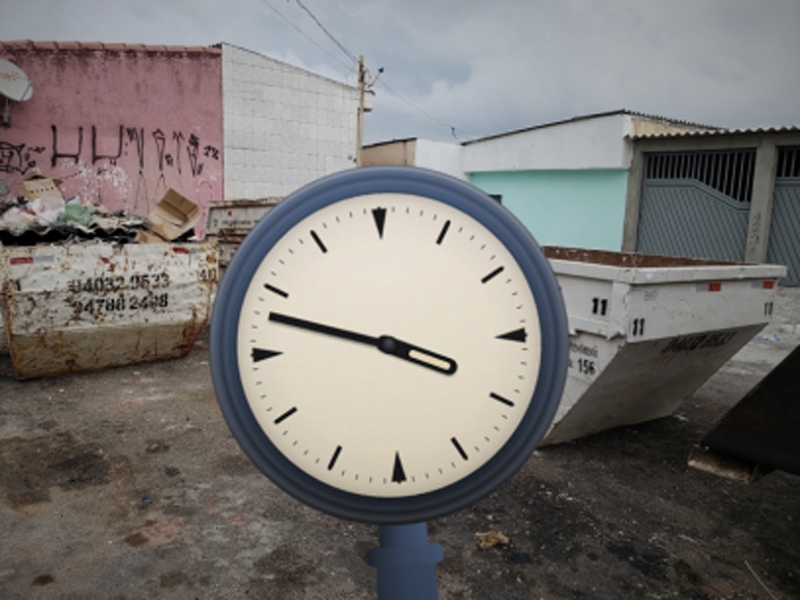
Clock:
3:48
